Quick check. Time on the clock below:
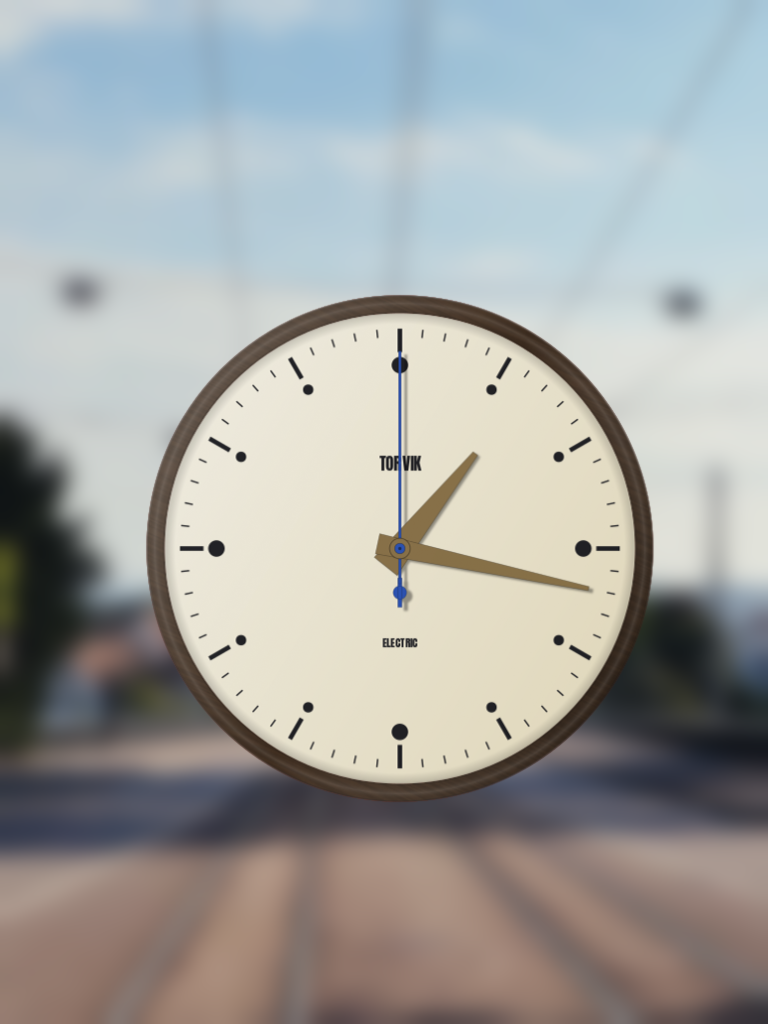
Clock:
1:17:00
